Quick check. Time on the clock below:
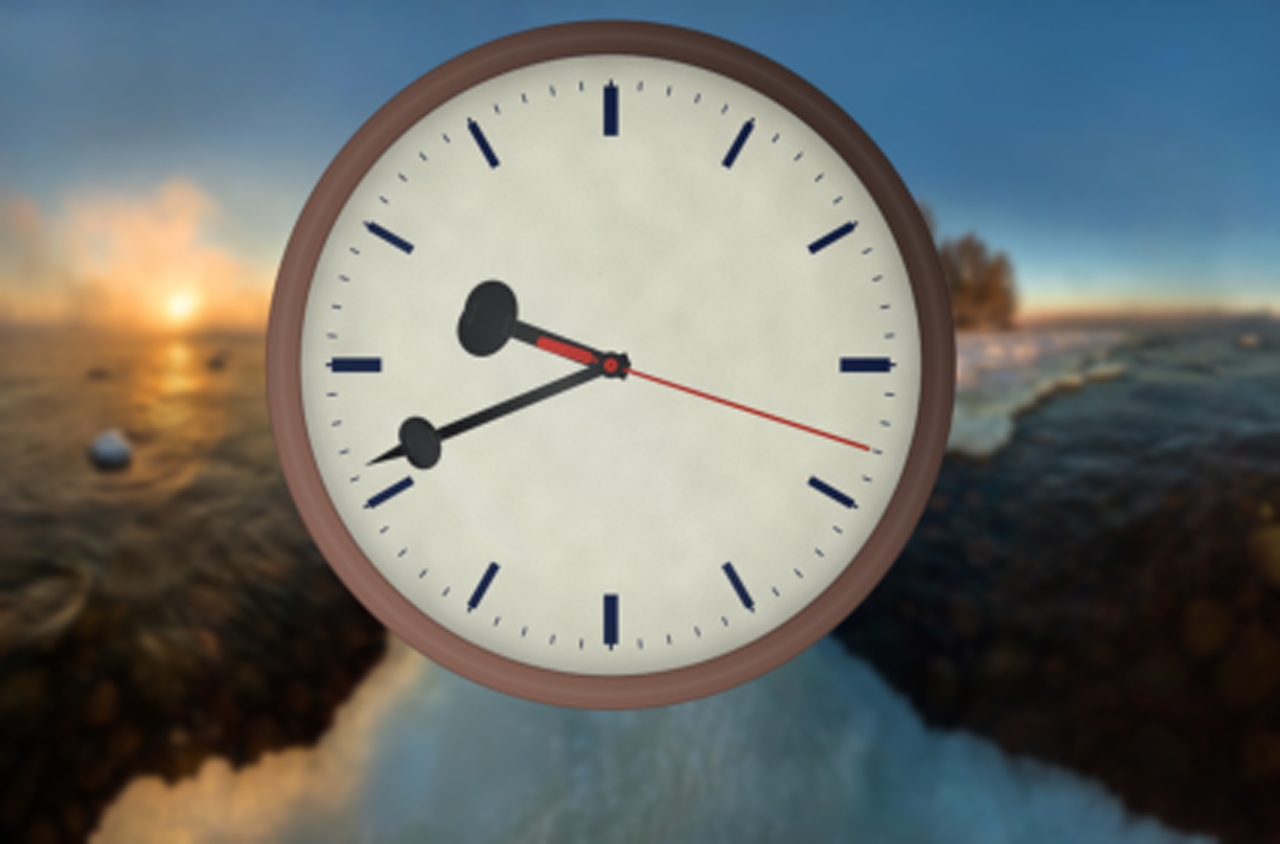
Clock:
9:41:18
